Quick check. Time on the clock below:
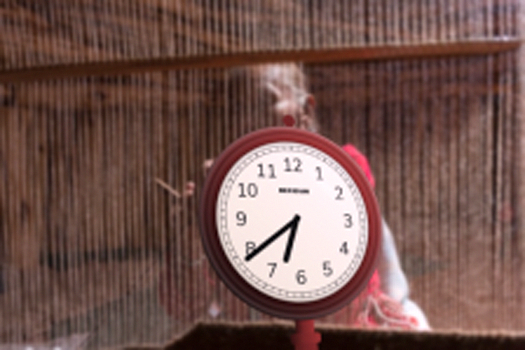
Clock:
6:39
